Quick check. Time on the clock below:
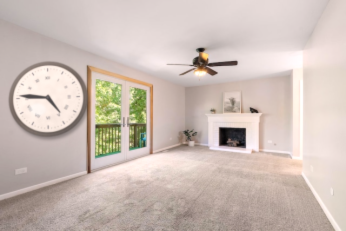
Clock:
4:46
